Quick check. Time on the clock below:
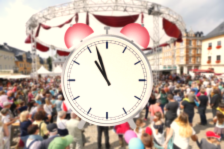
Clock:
10:57
